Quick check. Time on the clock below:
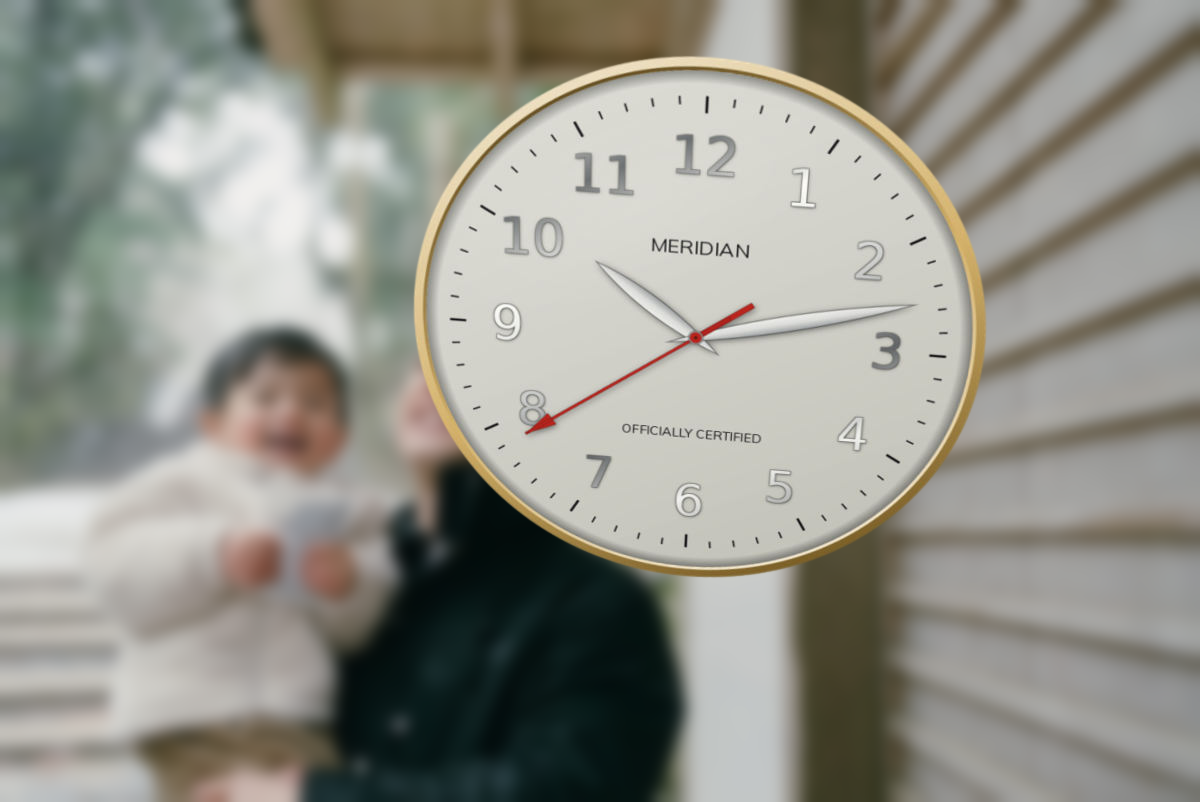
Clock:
10:12:39
